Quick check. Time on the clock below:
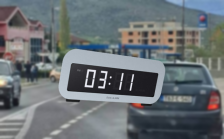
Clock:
3:11
